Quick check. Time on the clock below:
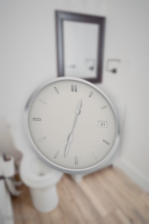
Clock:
12:33
